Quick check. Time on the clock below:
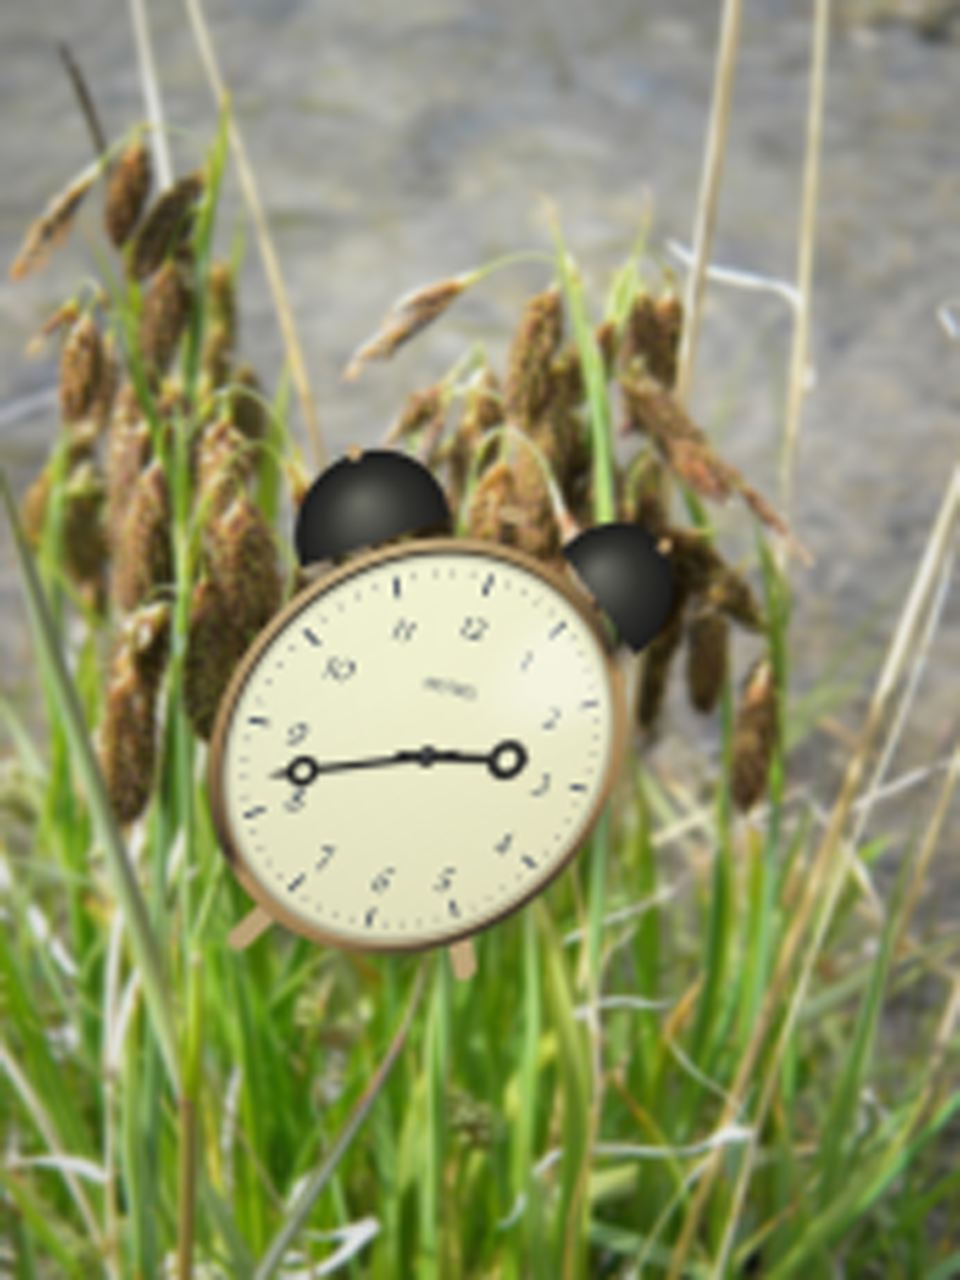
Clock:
2:42
